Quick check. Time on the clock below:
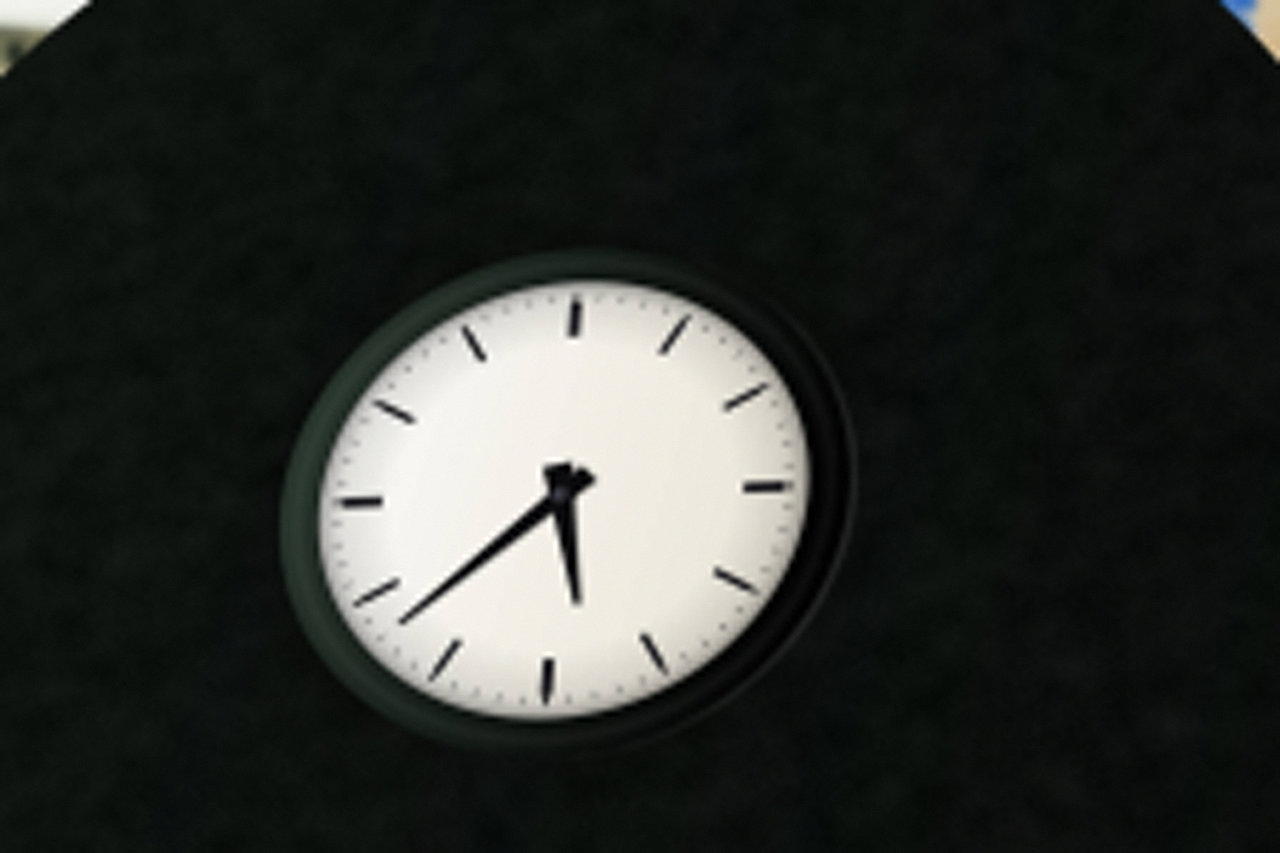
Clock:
5:38
